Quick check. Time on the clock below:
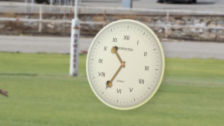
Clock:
10:35
